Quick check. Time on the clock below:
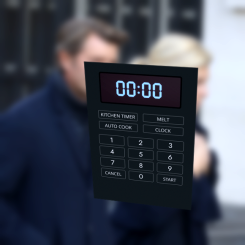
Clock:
0:00
